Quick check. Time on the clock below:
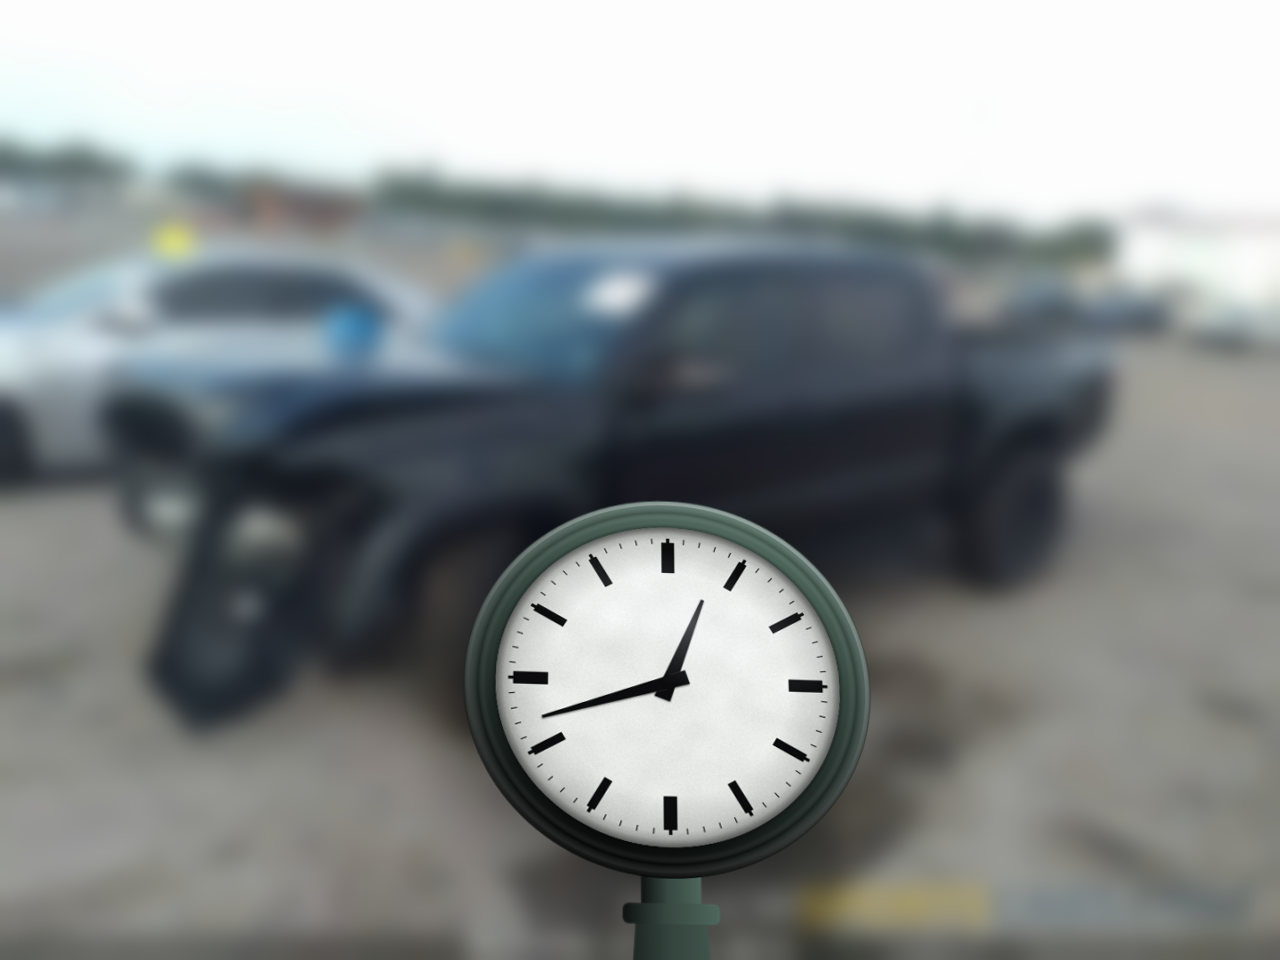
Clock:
12:42
